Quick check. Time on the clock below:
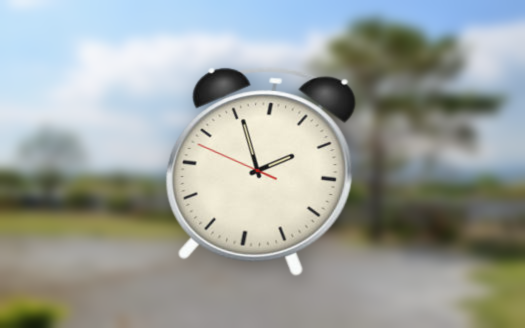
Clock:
1:55:48
